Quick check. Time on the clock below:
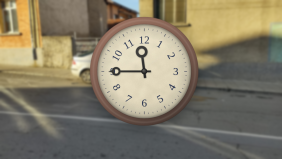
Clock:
11:45
